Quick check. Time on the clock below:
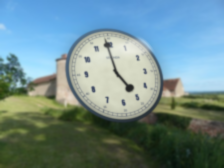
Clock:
4:59
